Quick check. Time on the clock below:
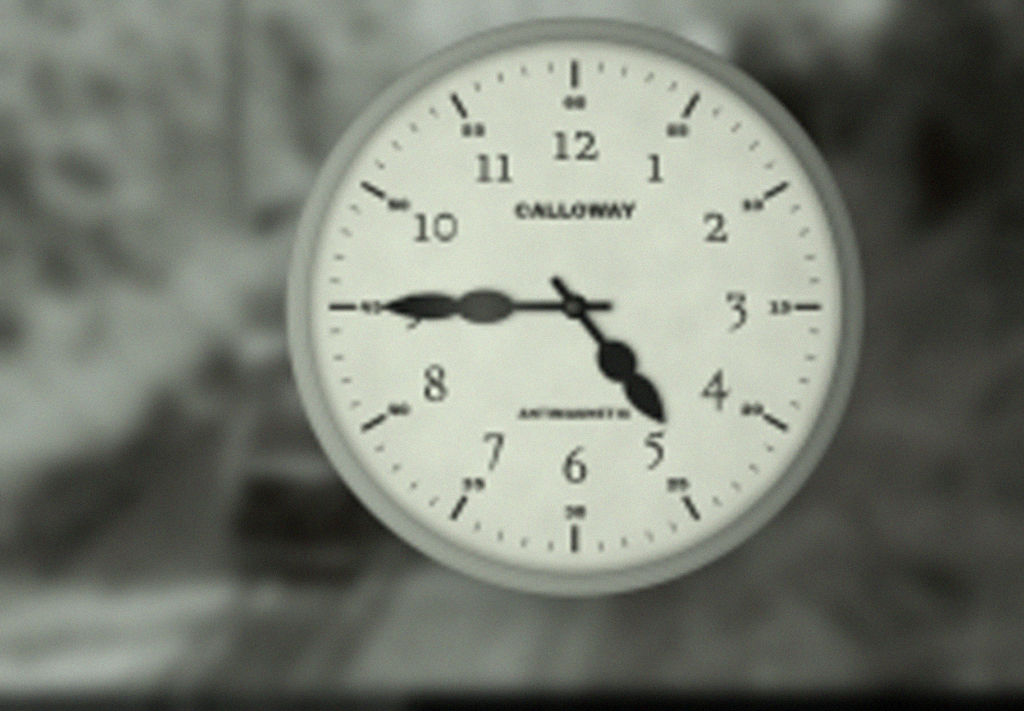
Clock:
4:45
